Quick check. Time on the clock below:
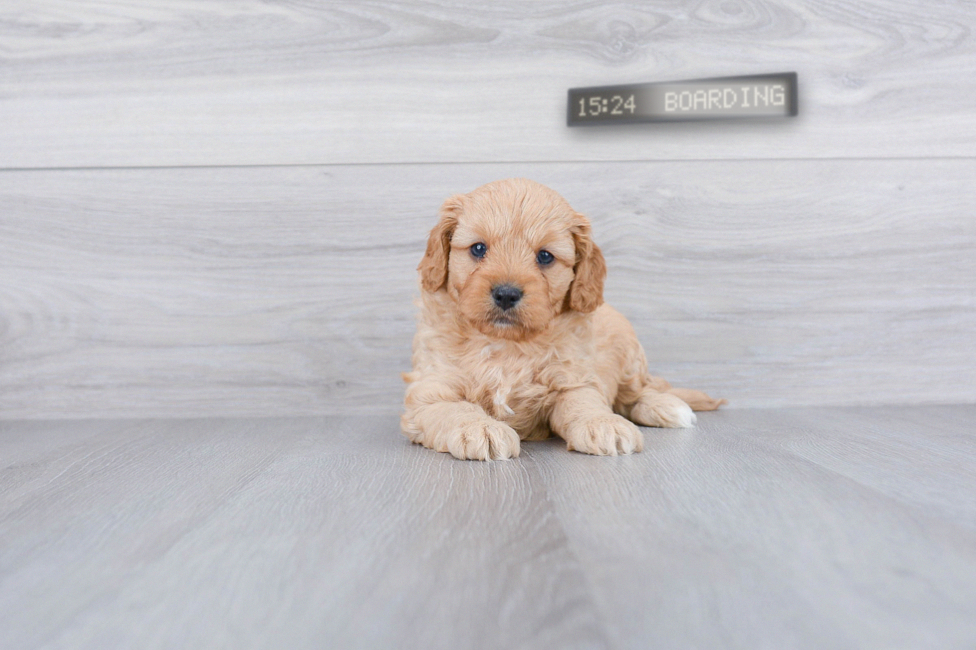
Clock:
15:24
